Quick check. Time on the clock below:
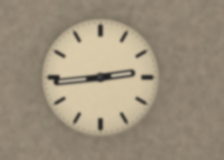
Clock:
2:44
